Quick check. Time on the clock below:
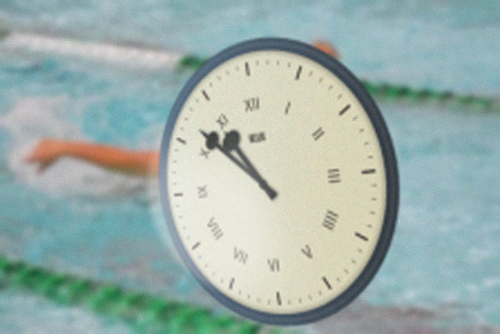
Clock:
10:52
